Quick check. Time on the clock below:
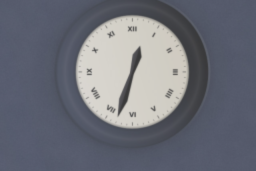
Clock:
12:33
